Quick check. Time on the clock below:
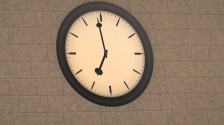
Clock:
6:59
